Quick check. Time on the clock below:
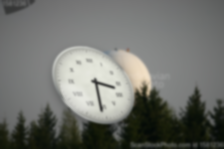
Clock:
3:31
